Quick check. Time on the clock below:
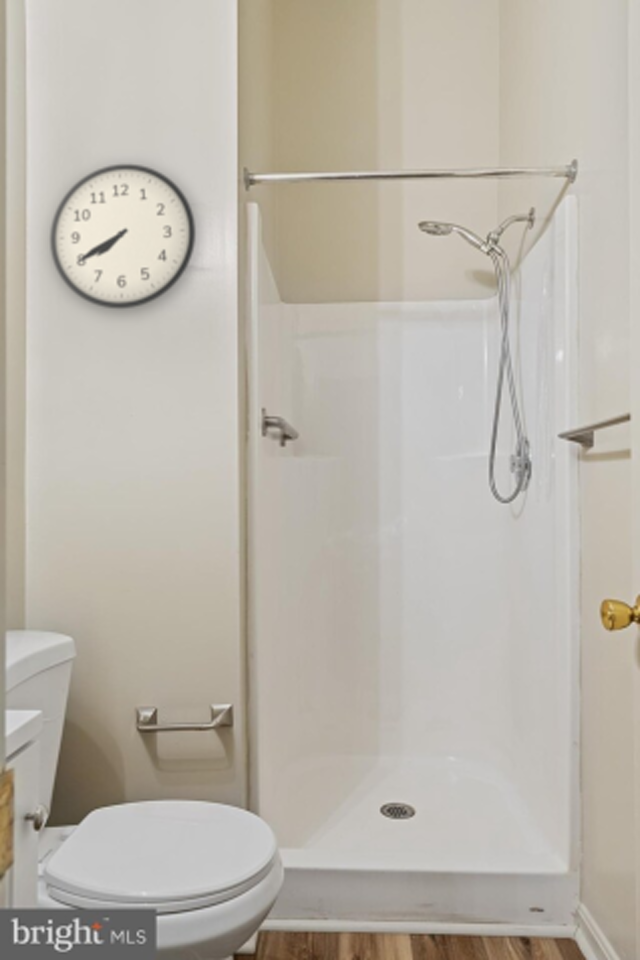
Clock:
7:40
